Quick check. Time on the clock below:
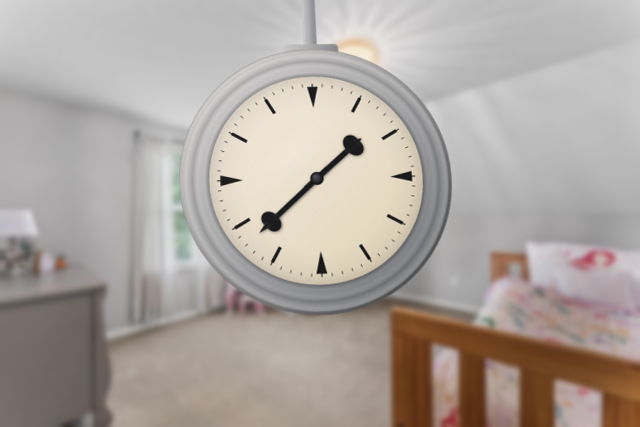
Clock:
1:38
